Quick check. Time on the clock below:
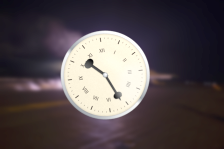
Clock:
10:26
